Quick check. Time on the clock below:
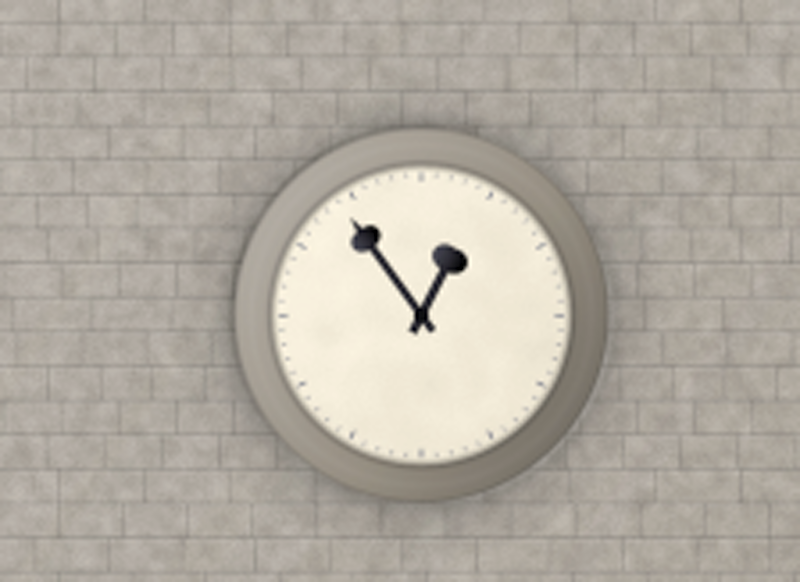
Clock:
12:54
